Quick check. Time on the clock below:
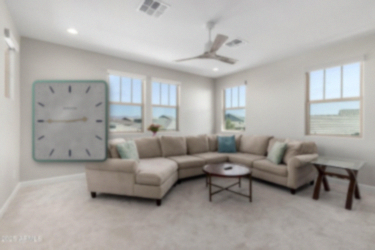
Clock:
2:45
